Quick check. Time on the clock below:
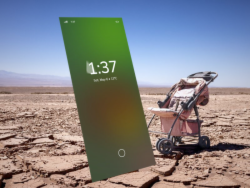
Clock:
1:37
